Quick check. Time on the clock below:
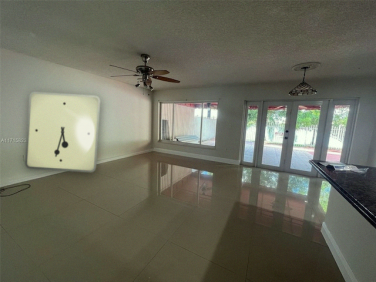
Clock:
5:32
